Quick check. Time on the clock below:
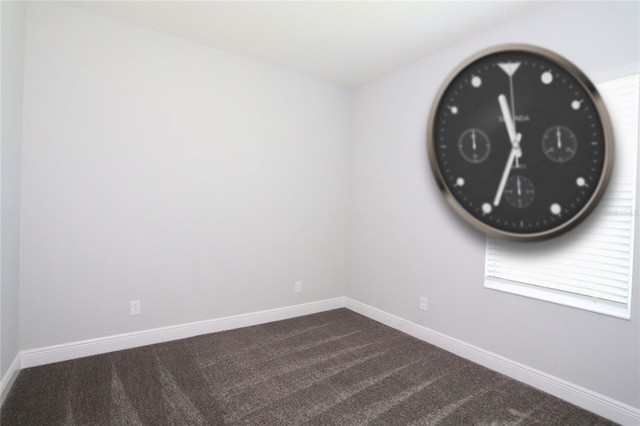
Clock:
11:34
